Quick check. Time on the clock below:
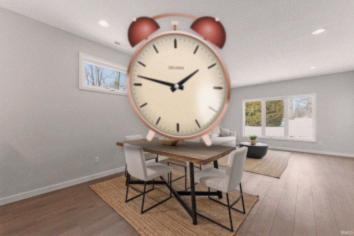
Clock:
1:47
